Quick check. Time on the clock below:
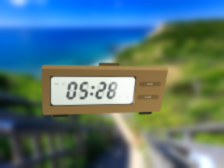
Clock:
5:28
